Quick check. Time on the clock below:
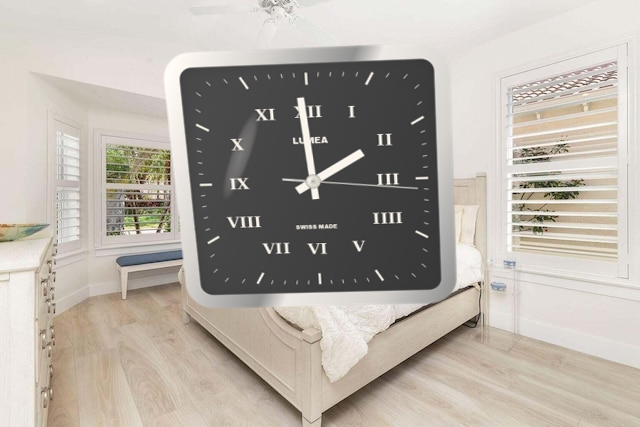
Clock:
1:59:16
